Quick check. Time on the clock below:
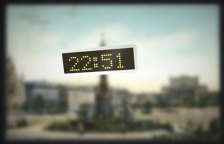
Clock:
22:51
